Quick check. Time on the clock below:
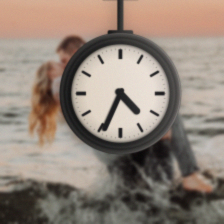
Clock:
4:34
